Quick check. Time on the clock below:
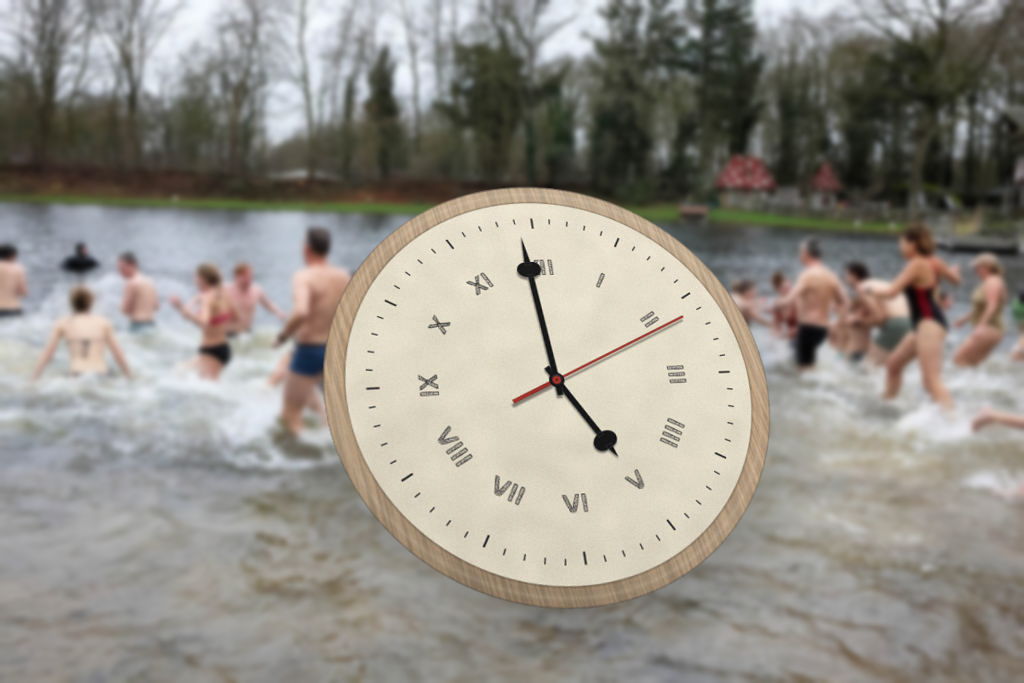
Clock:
4:59:11
